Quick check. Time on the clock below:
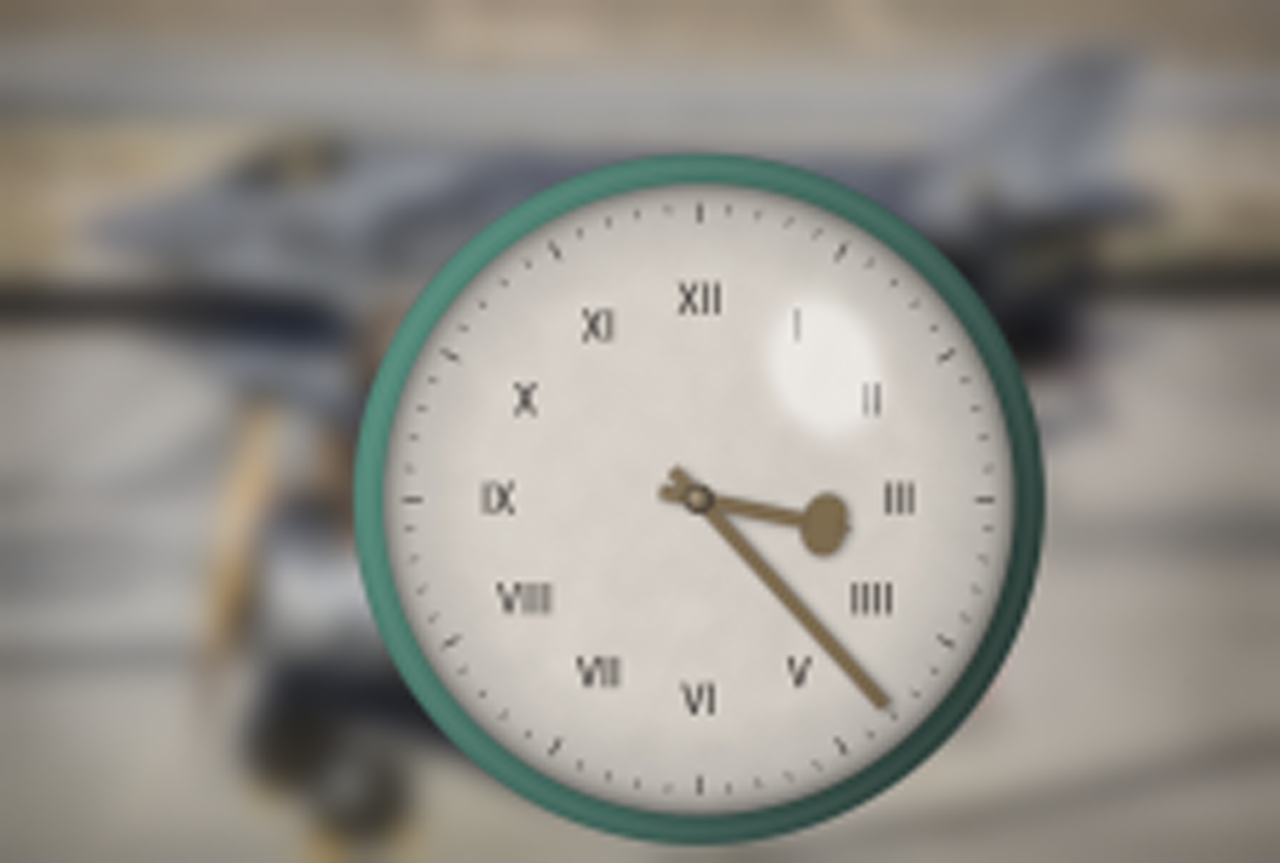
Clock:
3:23
